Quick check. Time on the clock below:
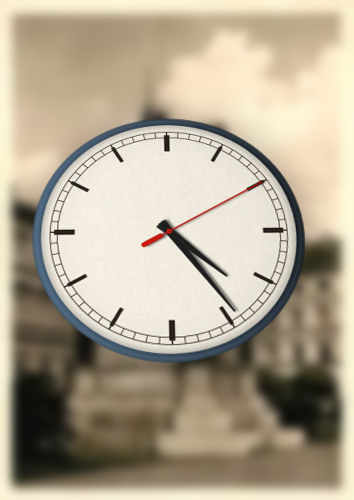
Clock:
4:24:10
